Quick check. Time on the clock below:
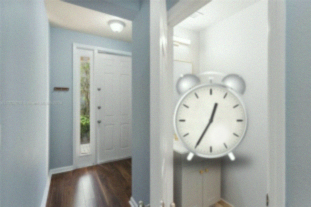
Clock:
12:35
